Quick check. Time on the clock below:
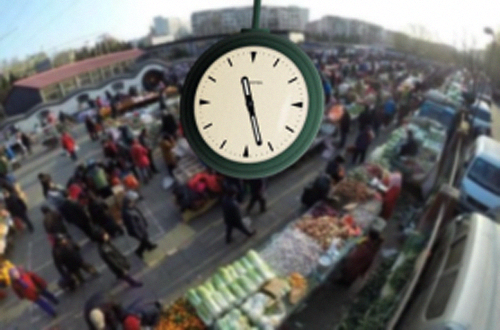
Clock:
11:27
